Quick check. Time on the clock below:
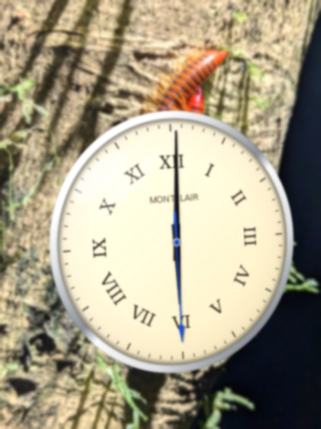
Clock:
6:00:30
